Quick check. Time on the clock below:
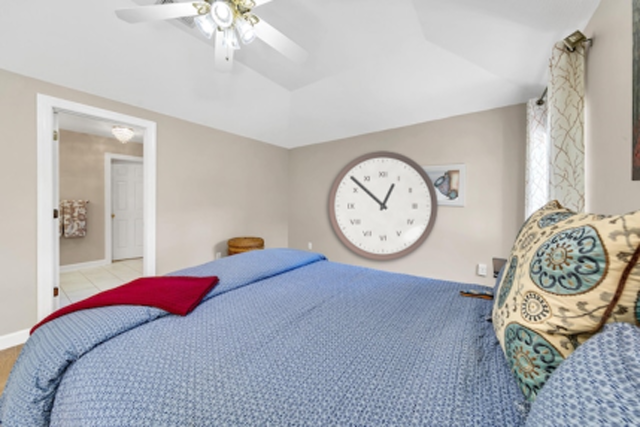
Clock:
12:52
